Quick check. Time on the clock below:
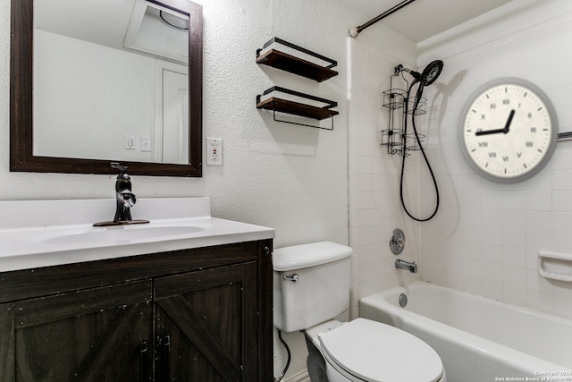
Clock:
12:44
